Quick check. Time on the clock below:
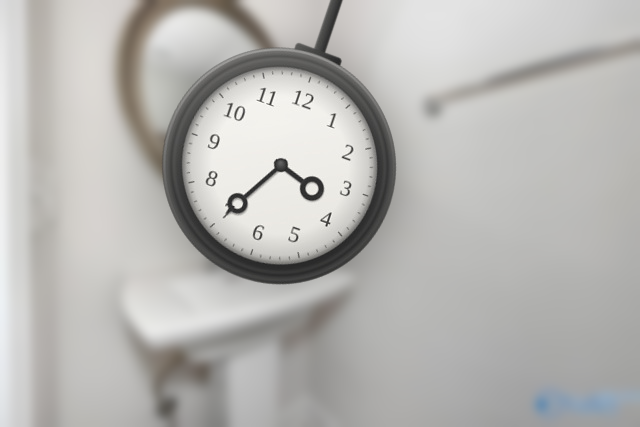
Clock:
3:35
